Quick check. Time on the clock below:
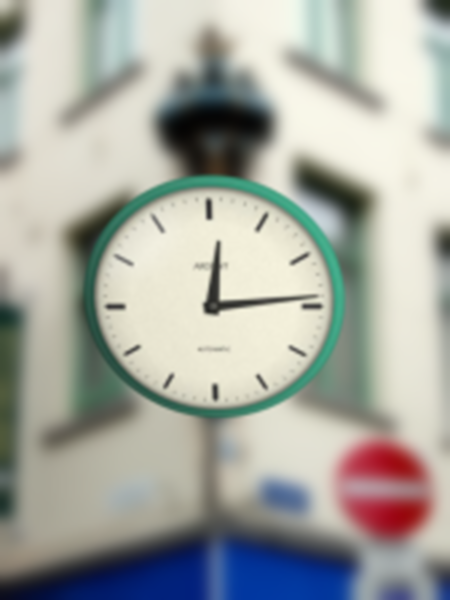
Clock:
12:14
